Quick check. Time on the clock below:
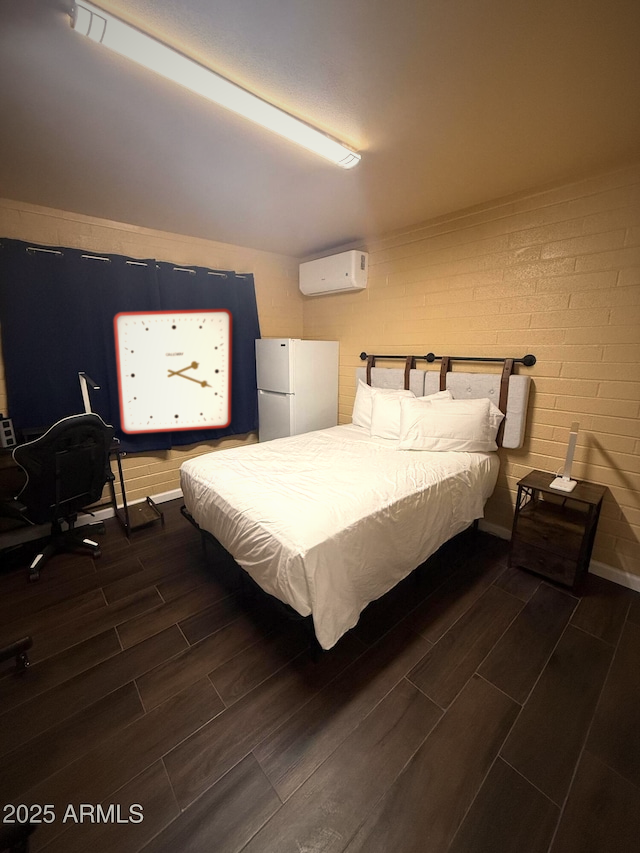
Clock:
2:19
